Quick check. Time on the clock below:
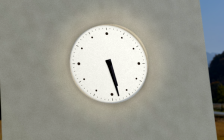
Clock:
5:28
